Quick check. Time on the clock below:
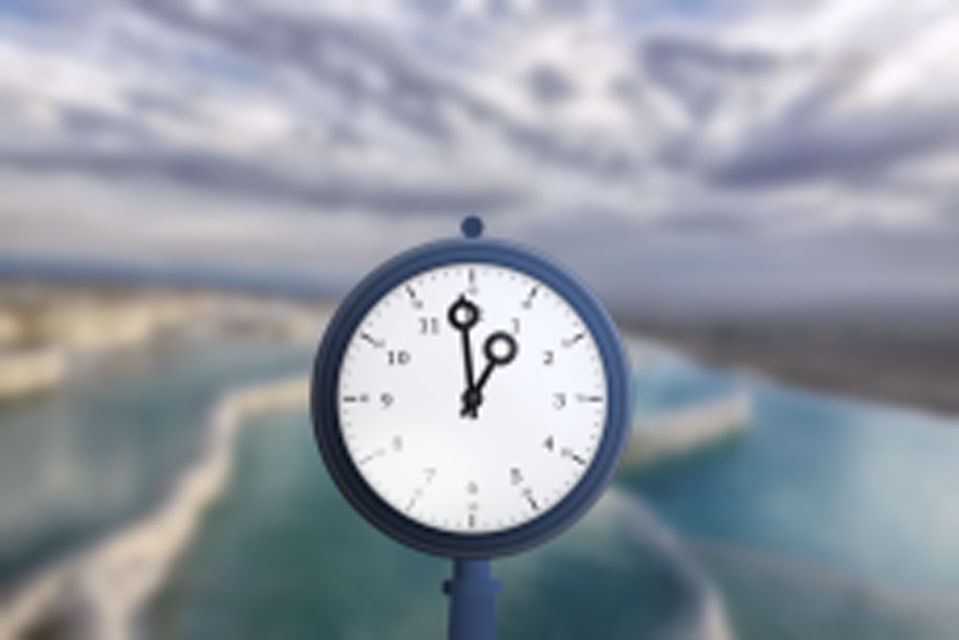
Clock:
12:59
